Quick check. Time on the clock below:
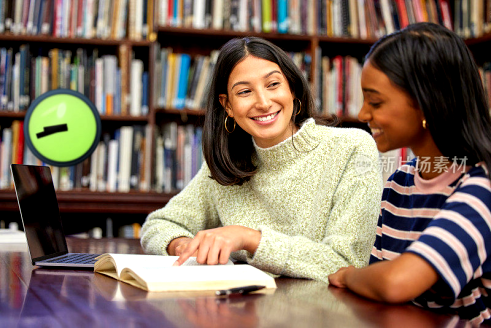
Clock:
8:42
